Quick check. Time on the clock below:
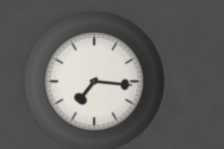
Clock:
7:16
